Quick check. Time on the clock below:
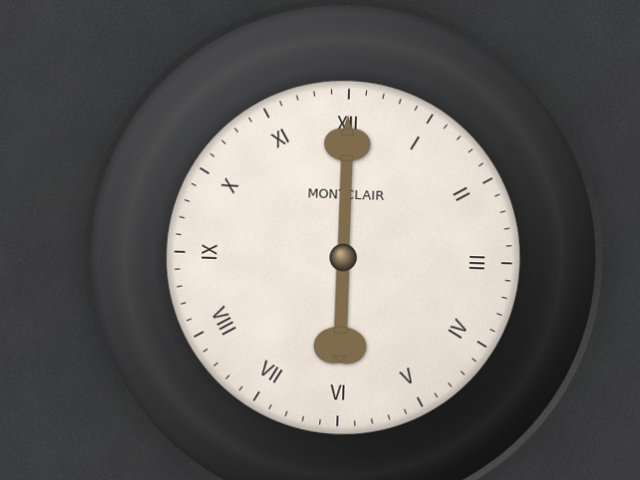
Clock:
6:00
